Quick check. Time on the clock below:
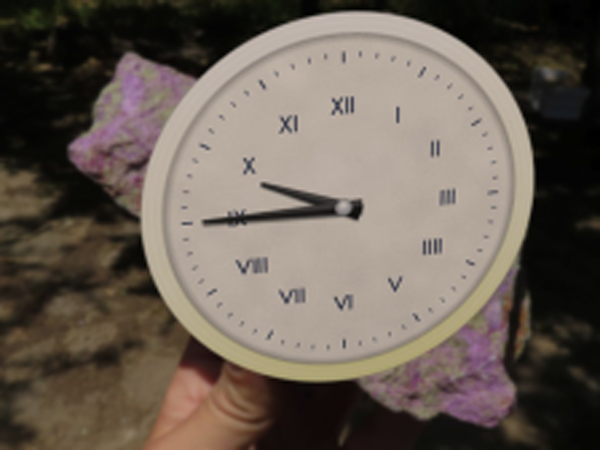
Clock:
9:45
